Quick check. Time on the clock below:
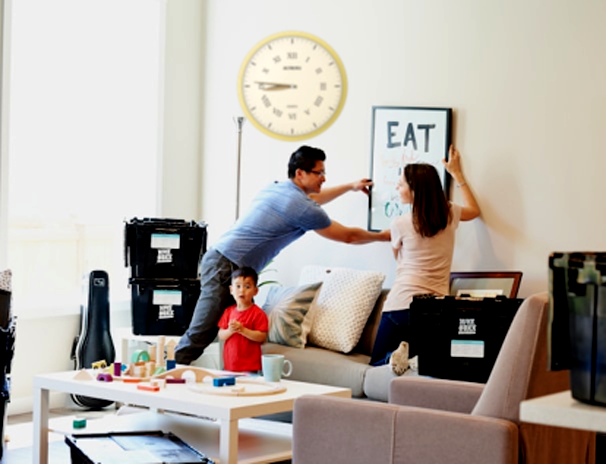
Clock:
8:46
